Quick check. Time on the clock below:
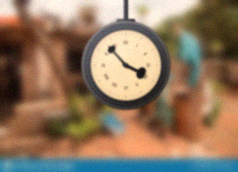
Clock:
3:53
